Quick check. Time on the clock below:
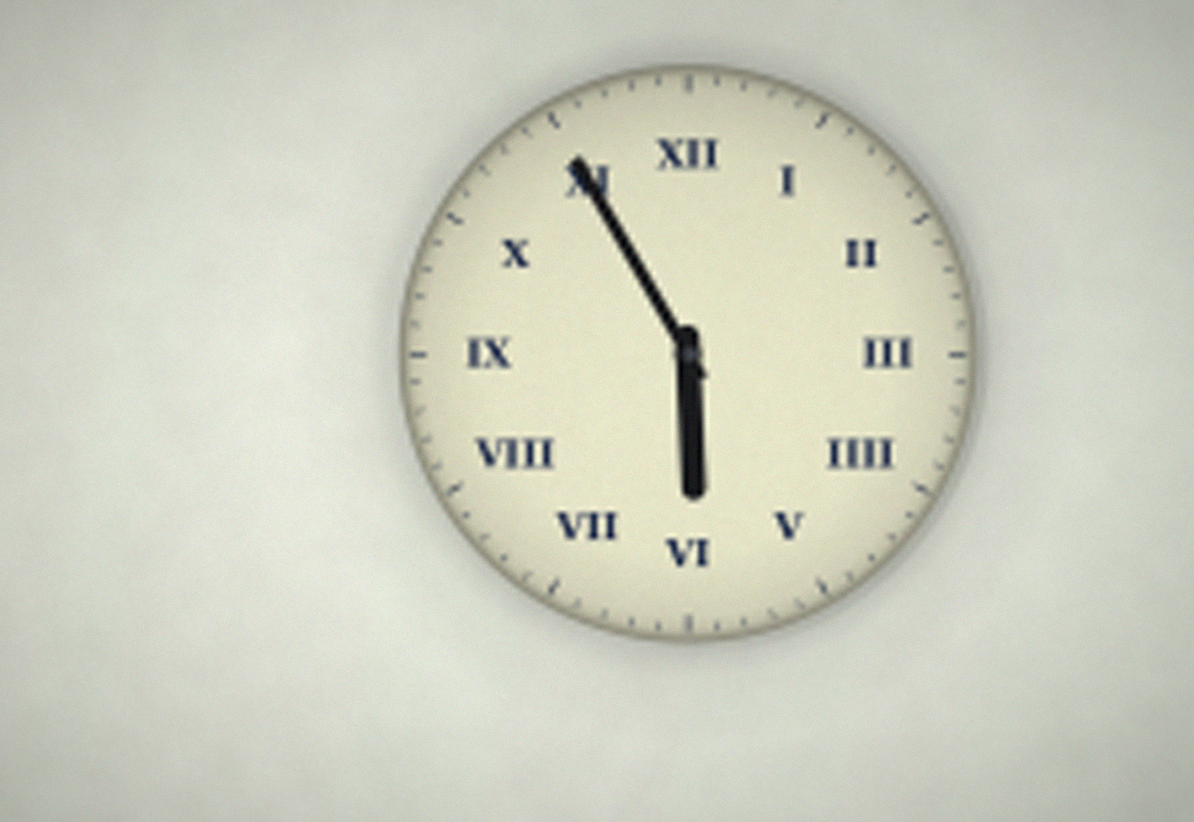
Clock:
5:55
